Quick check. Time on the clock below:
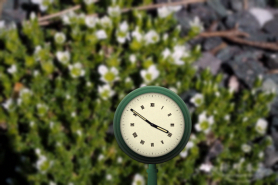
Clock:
3:51
